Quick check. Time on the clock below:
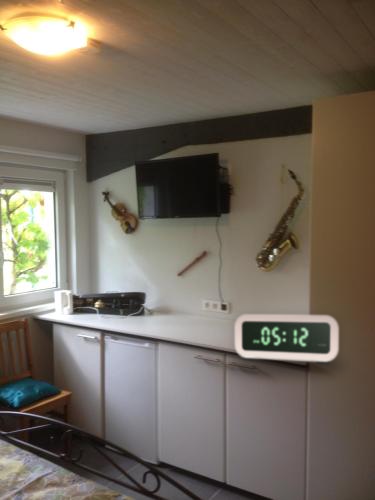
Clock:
5:12
